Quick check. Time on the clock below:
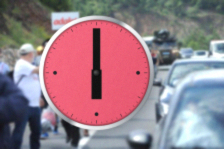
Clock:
6:00
